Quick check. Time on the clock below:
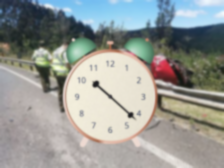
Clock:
10:22
